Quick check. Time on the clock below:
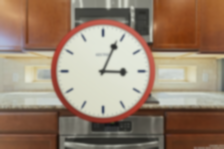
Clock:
3:04
